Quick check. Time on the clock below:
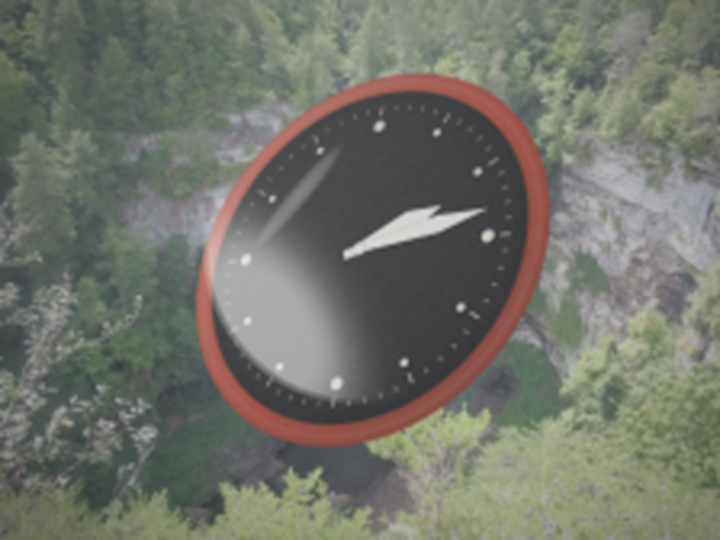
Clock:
2:13
